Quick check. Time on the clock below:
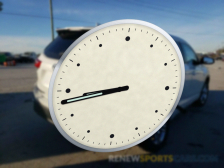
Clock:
8:43
